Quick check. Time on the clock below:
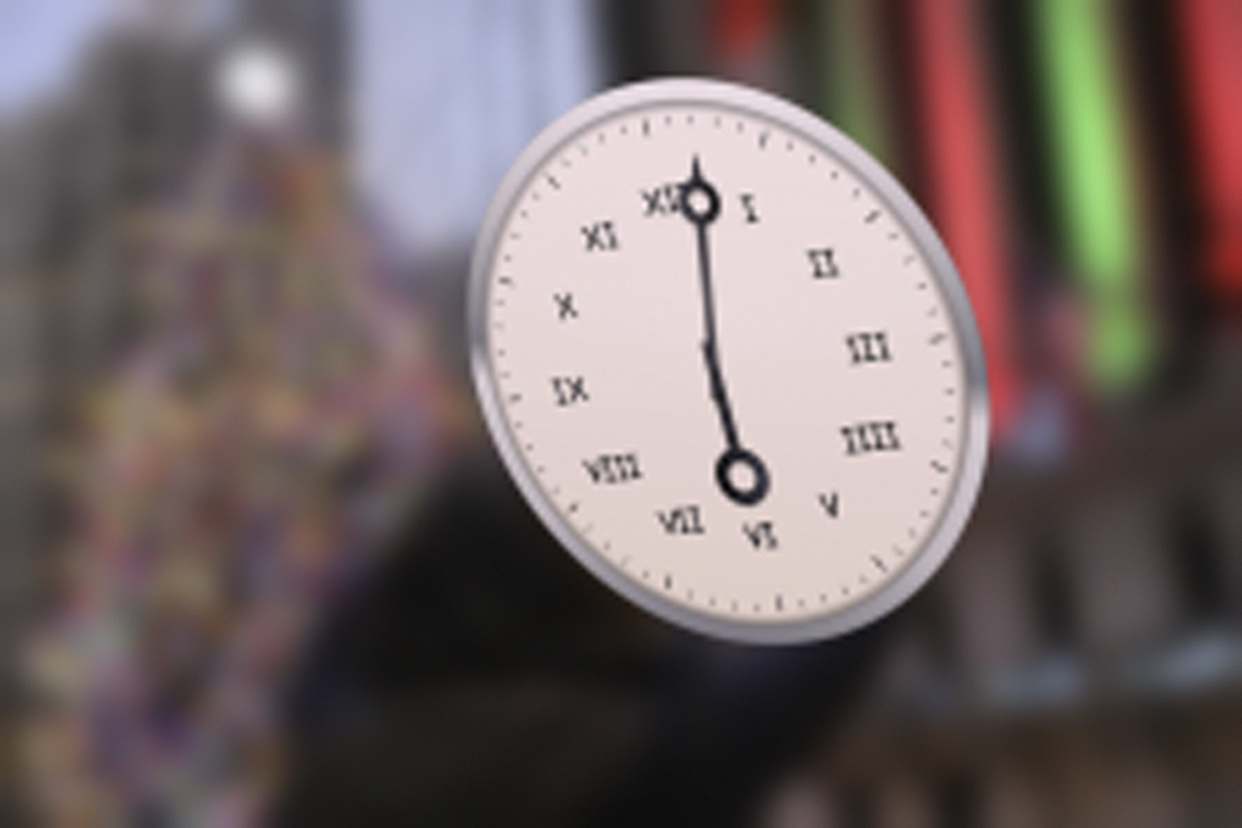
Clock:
6:02
